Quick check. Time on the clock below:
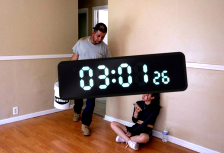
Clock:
3:01:26
